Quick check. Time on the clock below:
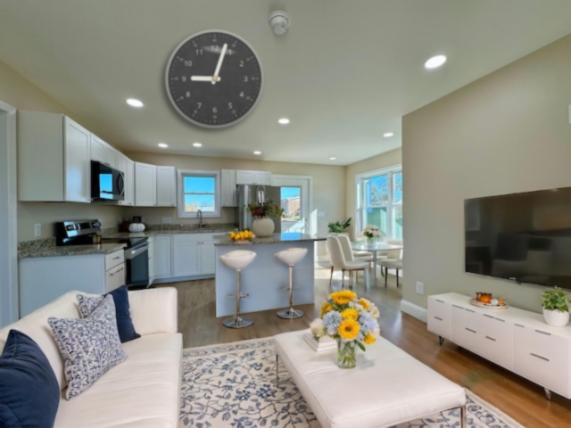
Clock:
9:03
